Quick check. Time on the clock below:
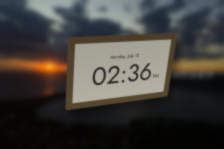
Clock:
2:36
